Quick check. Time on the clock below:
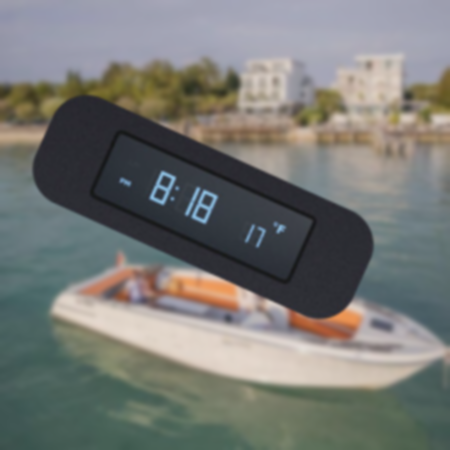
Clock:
8:18
